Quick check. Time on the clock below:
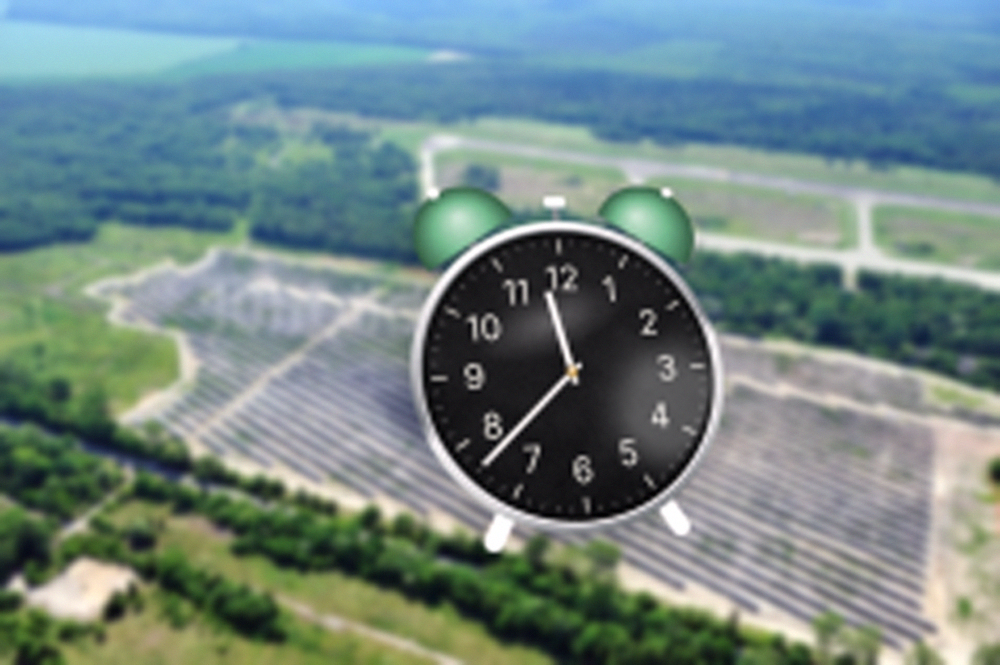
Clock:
11:38
